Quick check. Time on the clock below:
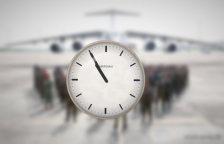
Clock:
10:55
